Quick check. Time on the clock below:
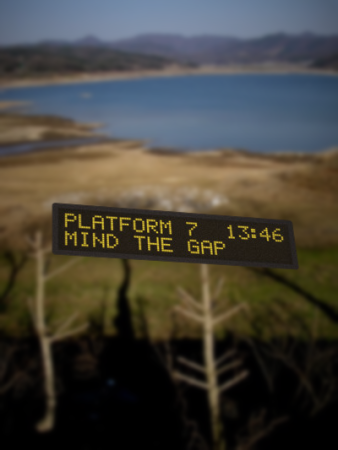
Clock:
13:46
